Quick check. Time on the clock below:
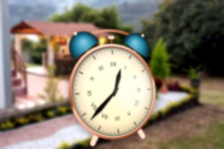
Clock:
12:38
